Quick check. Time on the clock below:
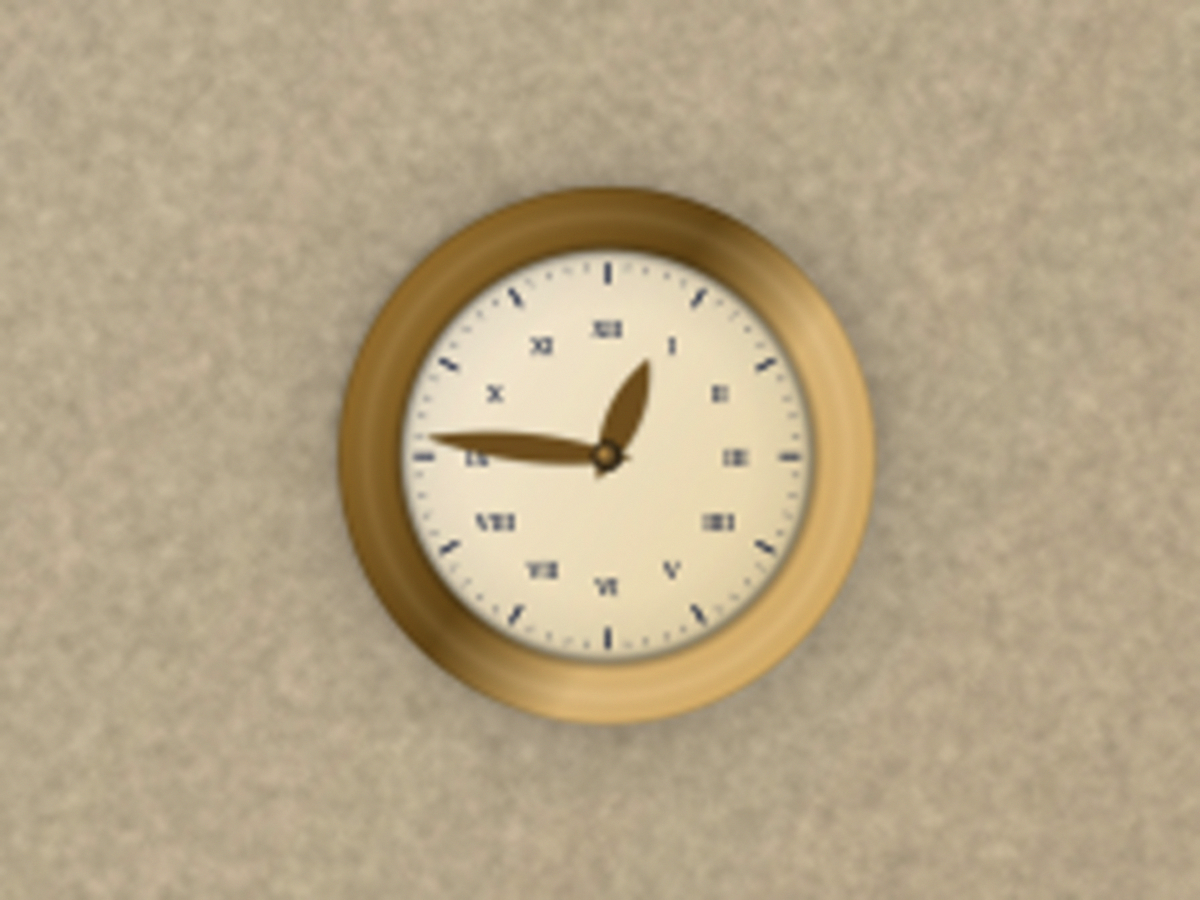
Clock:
12:46
